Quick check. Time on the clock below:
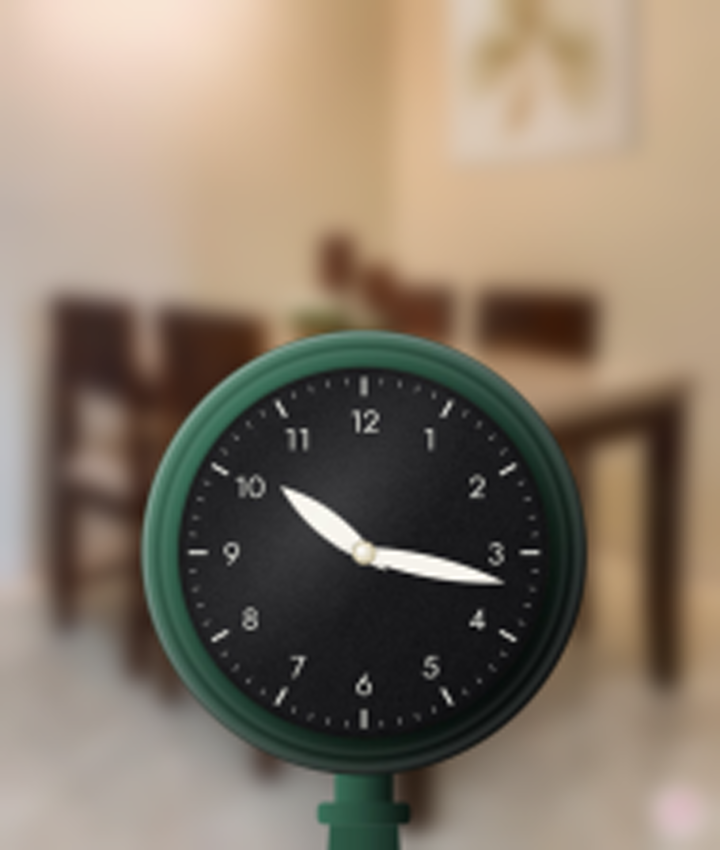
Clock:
10:17
